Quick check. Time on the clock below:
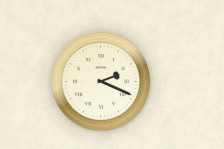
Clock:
2:19
